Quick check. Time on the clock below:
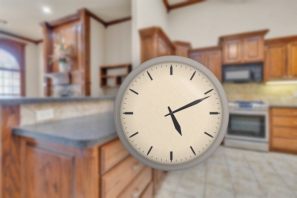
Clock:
5:11
